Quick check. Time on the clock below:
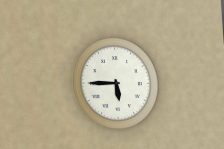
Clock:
5:45
